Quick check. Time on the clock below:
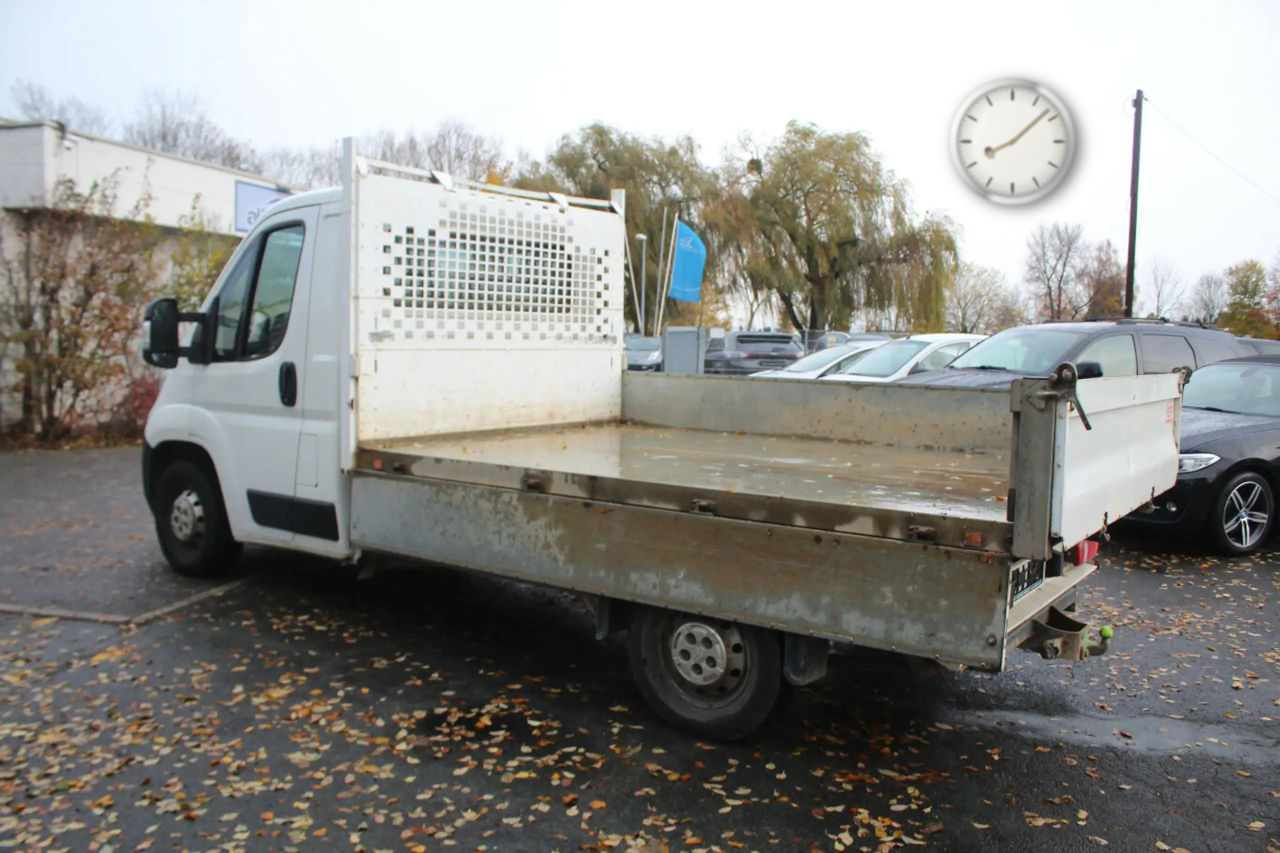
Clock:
8:08
